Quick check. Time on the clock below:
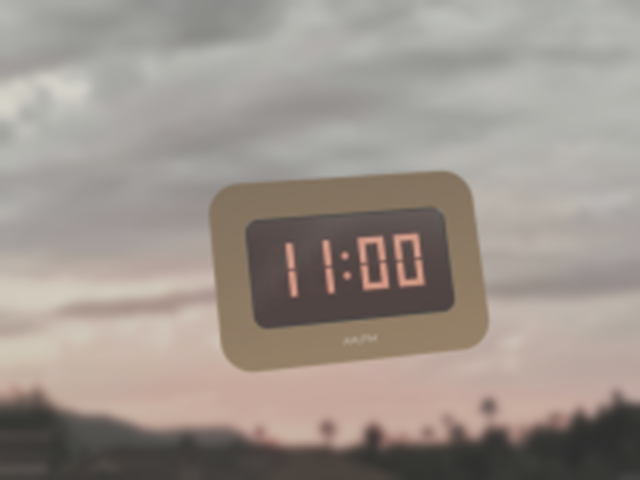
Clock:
11:00
